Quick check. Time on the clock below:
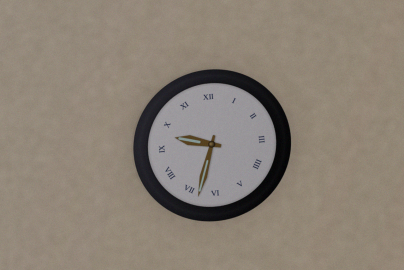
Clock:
9:33
